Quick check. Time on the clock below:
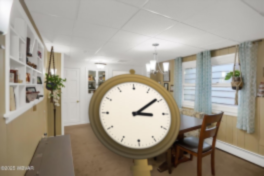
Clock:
3:09
